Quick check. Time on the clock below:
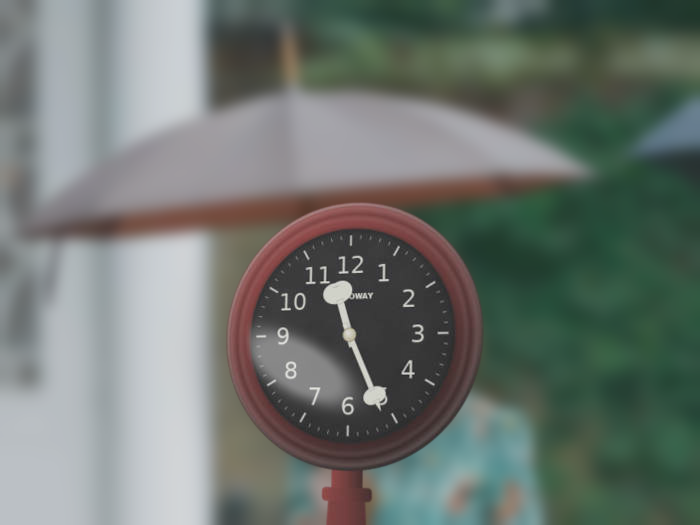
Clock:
11:26
